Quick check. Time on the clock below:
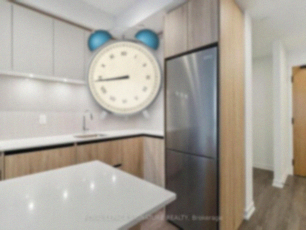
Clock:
8:44
